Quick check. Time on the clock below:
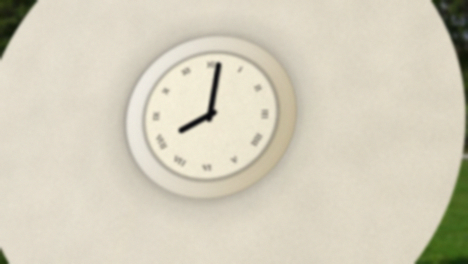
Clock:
8:01
